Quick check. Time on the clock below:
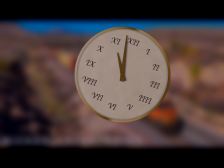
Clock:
10:58
